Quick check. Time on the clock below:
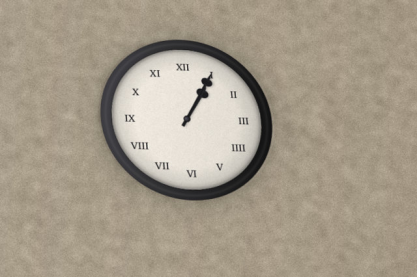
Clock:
1:05
